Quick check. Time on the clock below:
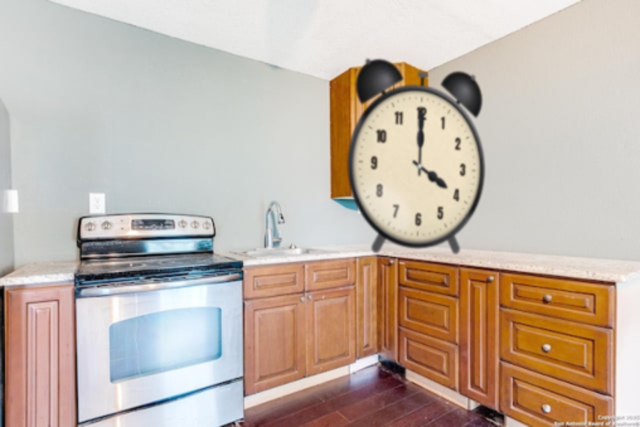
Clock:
4:00
